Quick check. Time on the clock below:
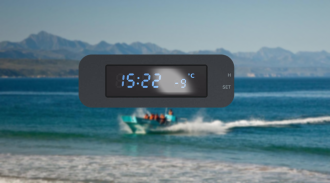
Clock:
15:22
